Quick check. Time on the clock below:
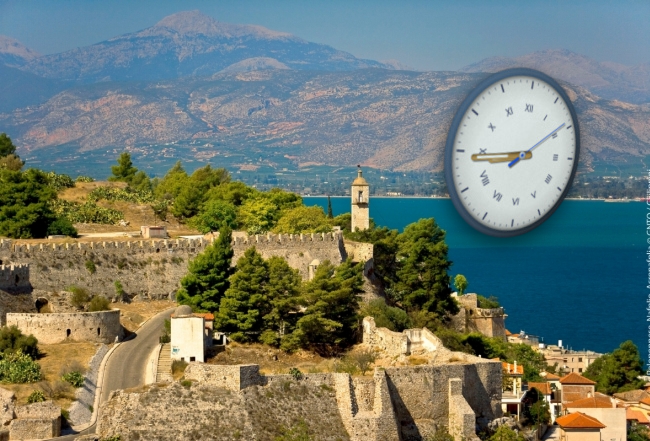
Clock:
8:44:09
